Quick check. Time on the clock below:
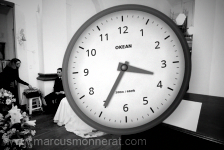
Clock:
3:35
